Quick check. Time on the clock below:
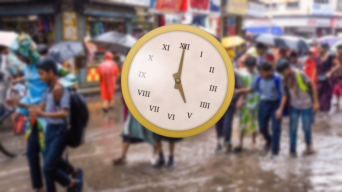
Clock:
5:00
